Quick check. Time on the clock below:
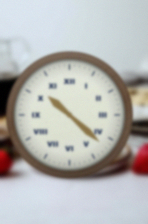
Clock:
10:22
